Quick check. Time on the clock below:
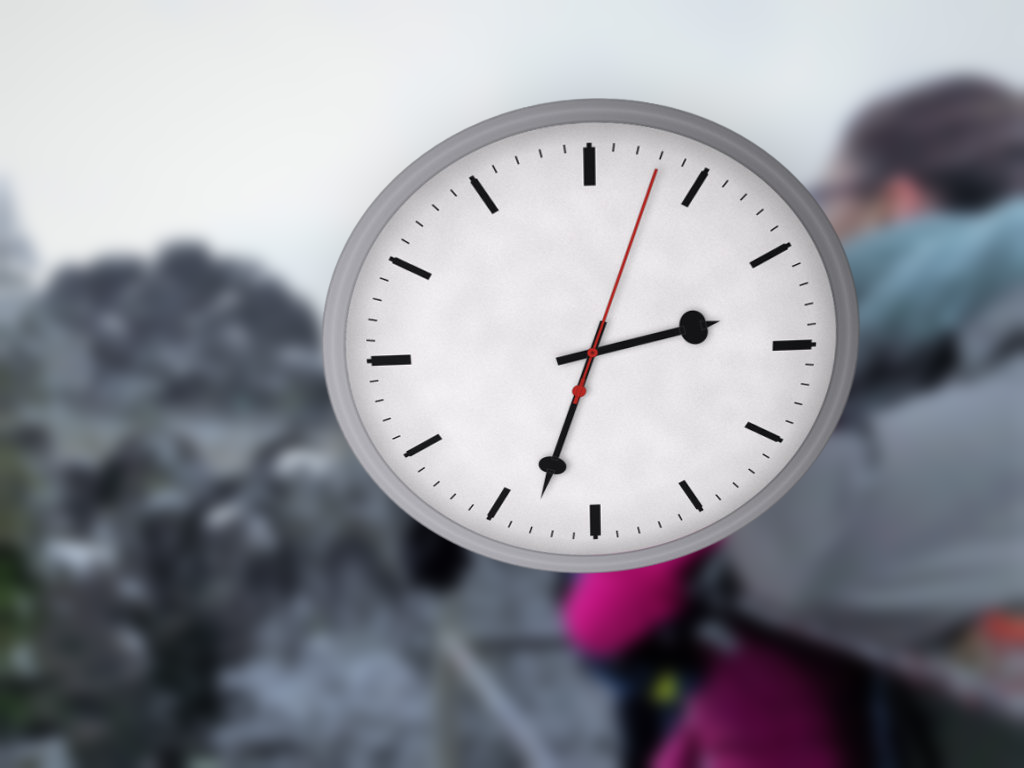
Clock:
2:33:03
